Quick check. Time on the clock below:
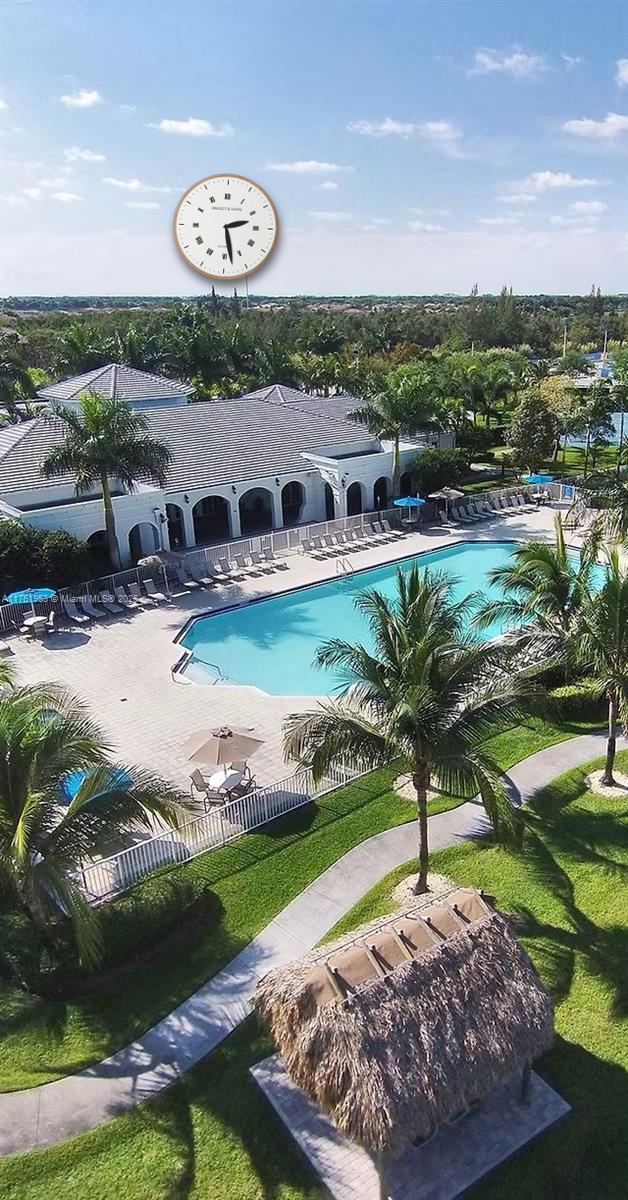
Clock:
2:28
